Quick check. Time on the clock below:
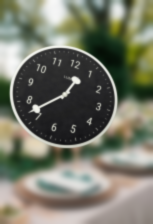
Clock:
12:37
